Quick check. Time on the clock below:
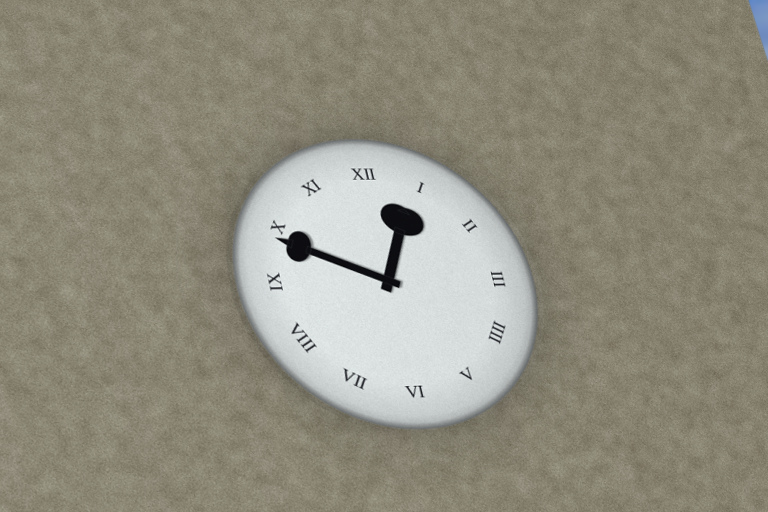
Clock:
12:49
